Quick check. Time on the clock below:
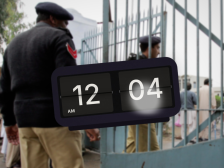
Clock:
12:04
